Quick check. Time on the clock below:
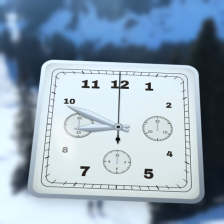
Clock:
8:49
